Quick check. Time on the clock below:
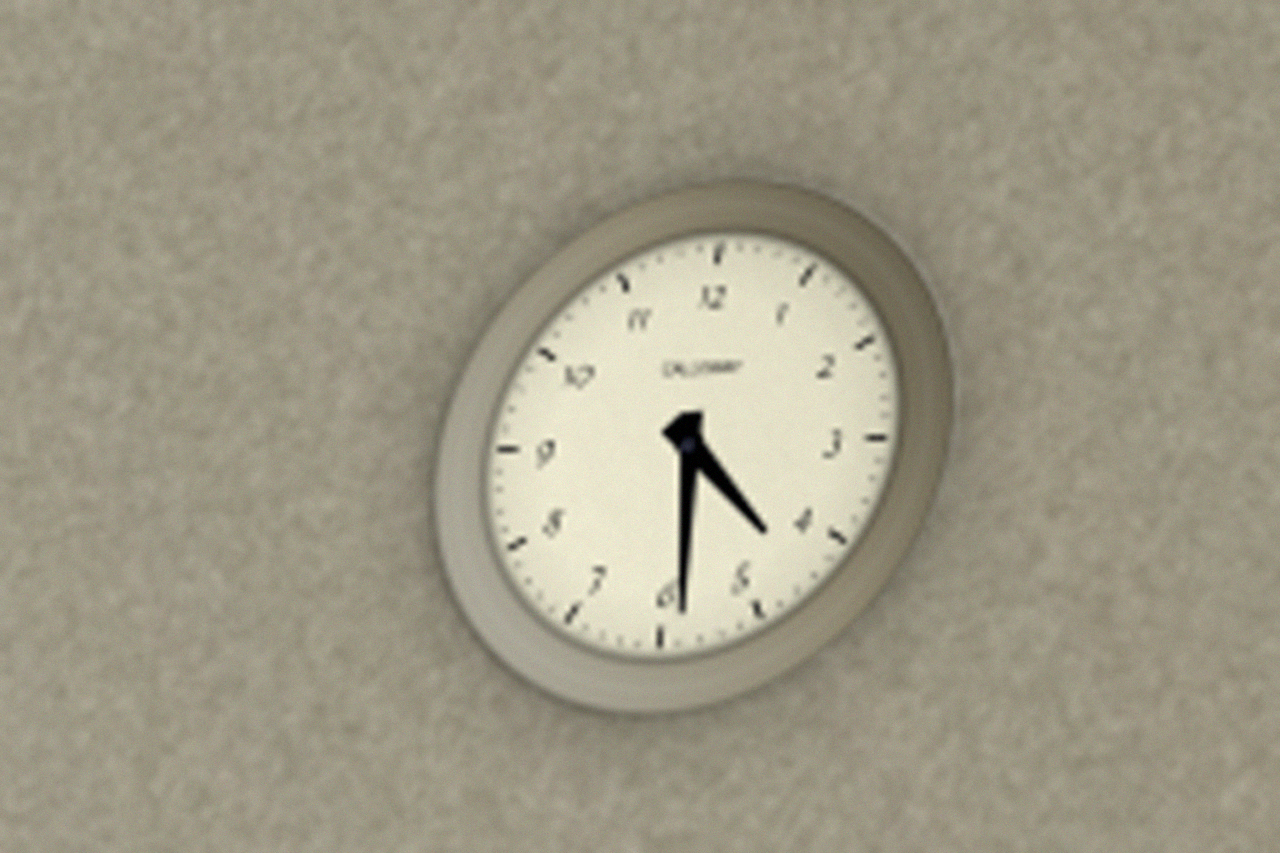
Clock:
4:29
